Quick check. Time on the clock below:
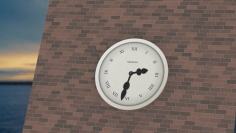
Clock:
2:32
